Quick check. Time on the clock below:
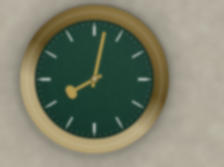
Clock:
8:02
